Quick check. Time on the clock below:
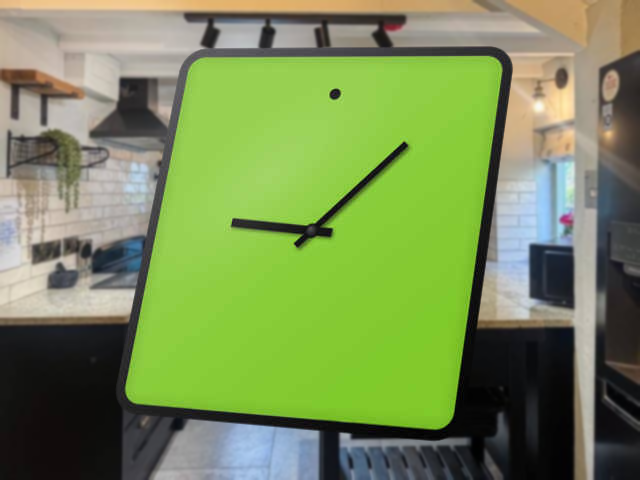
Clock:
9:07
